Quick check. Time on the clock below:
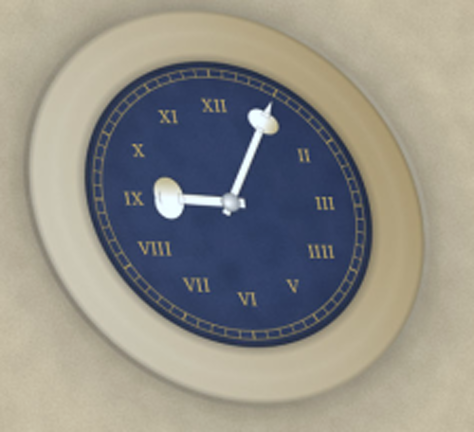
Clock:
9:05
